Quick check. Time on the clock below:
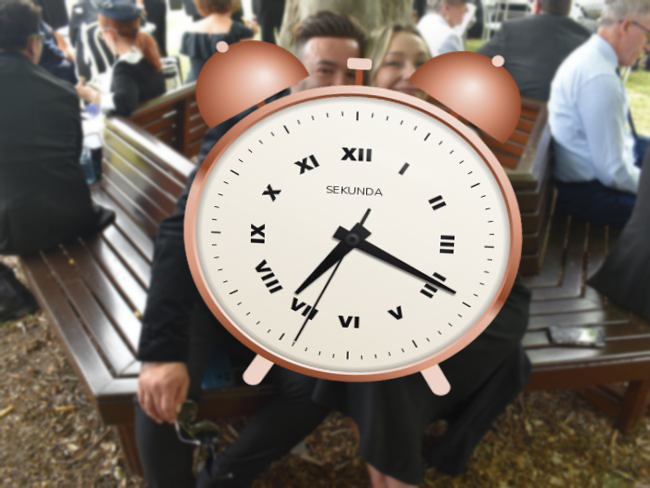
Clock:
7:19:34
